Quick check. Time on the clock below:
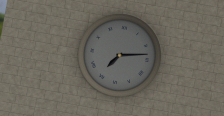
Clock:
7:13
